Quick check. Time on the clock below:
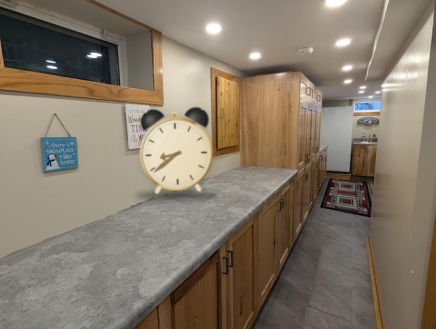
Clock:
8:39
